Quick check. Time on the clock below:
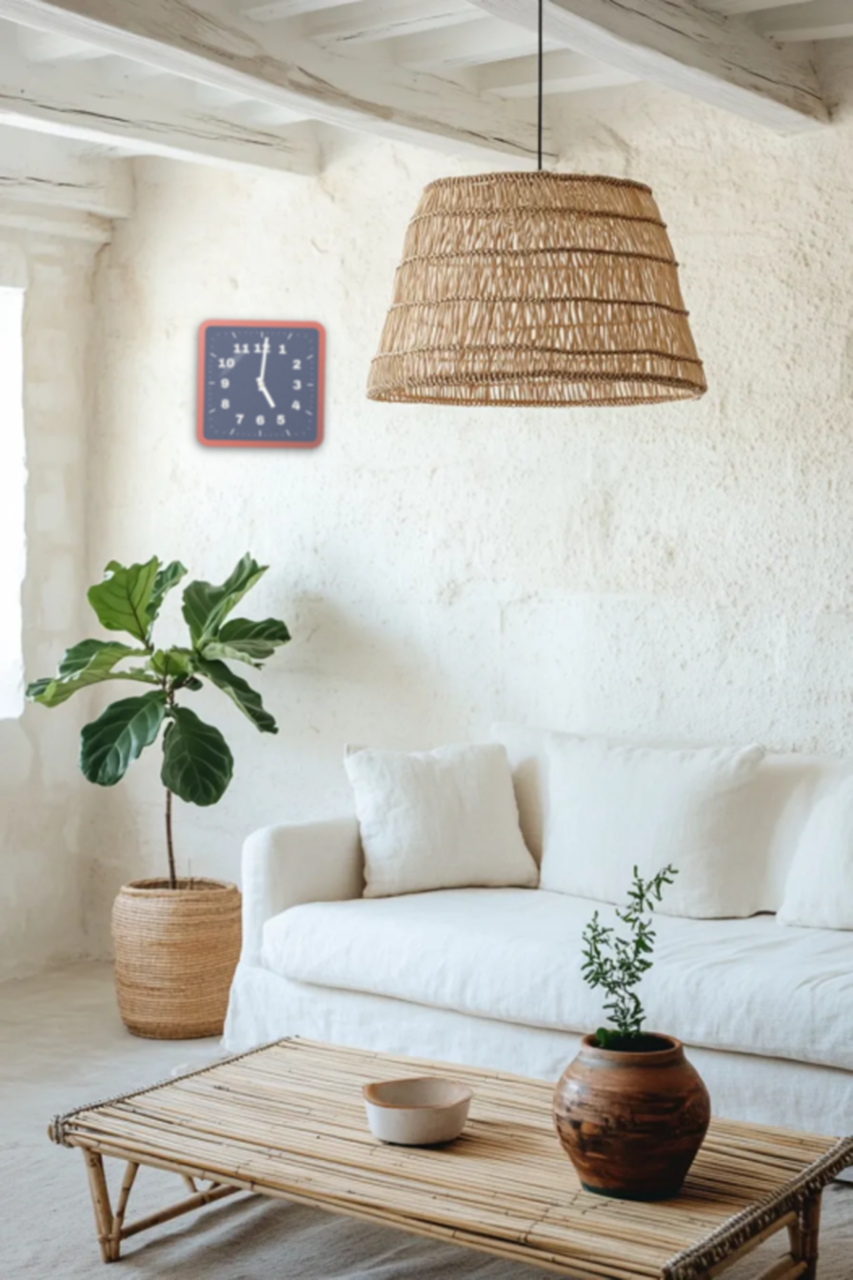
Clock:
5:01
